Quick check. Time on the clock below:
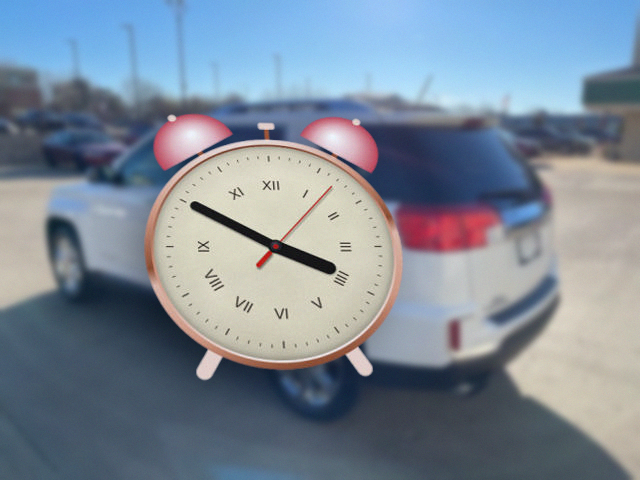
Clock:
3:50:07
